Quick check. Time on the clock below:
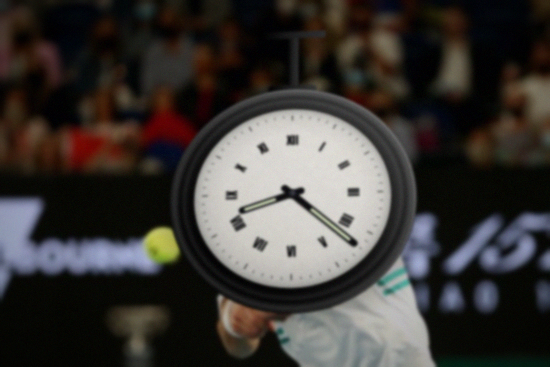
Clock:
8:22
